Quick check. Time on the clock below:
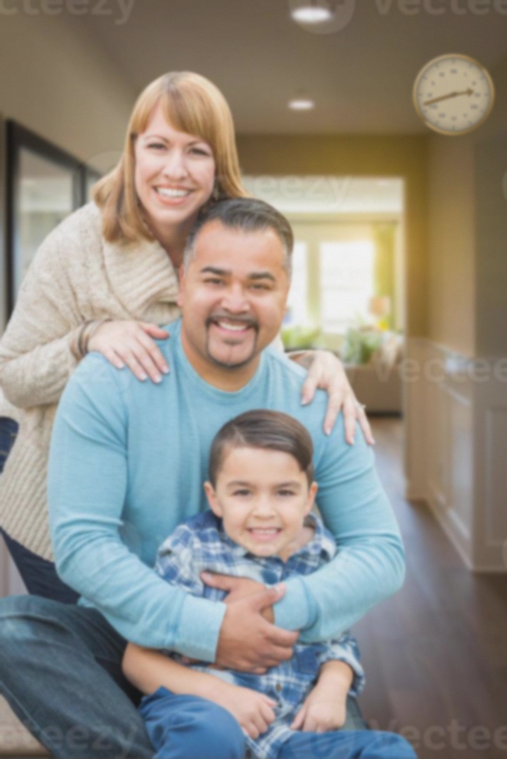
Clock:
2:42
